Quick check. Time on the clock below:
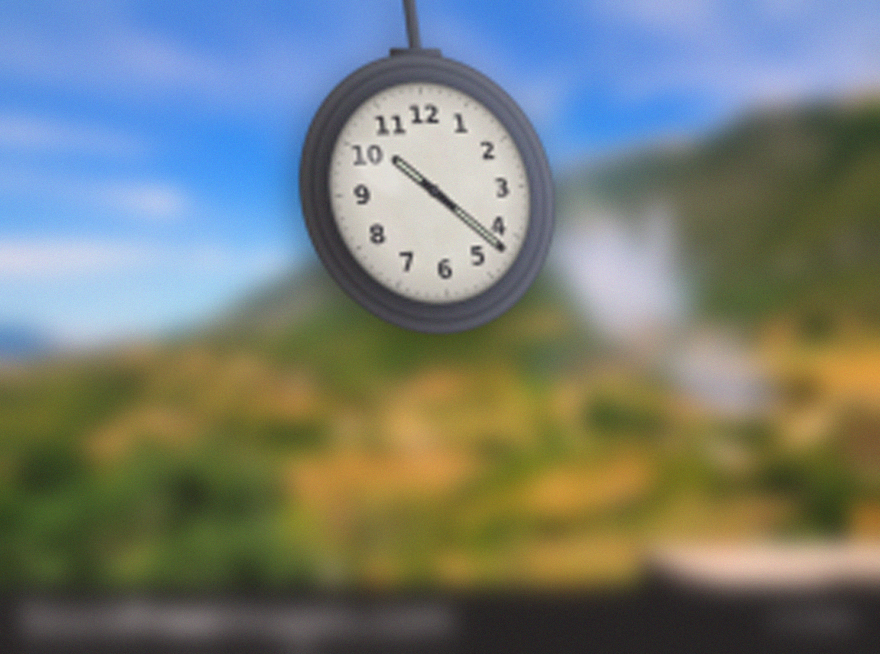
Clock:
10:22
